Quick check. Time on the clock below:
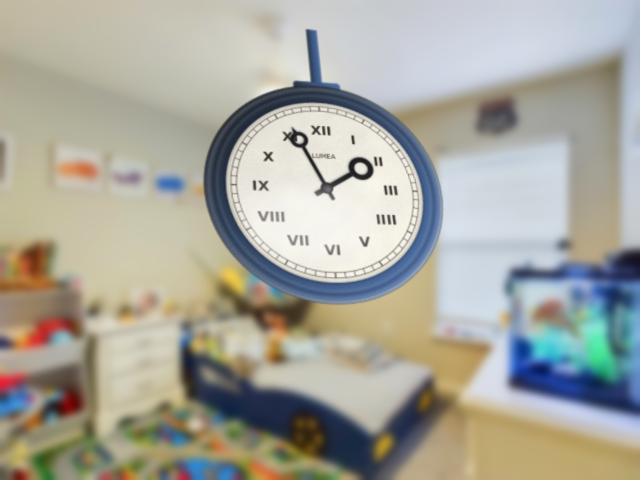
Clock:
1:56
